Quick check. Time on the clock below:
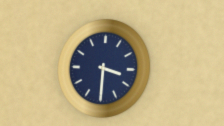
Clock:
3:30
